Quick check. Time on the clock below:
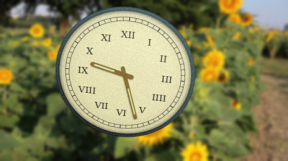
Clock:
9:27
